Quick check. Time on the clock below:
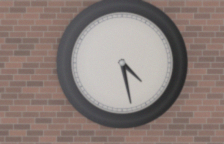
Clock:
4:28
